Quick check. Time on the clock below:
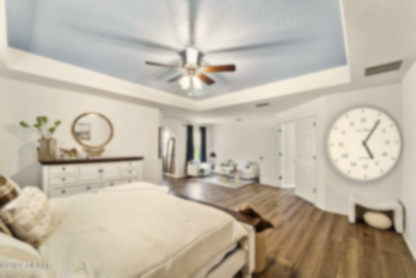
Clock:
5:06
